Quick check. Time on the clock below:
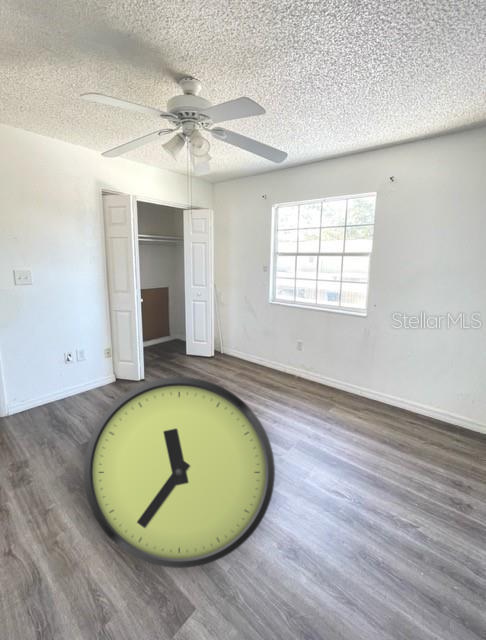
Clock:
11:36
